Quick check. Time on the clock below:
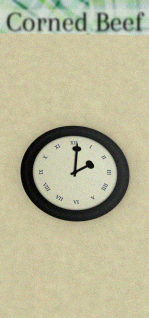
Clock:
2:01
